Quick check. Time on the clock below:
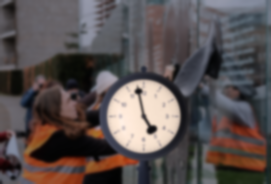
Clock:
4:58
